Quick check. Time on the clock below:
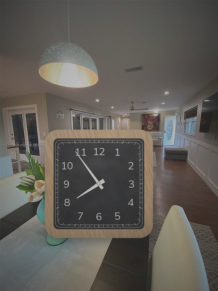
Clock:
7:54
